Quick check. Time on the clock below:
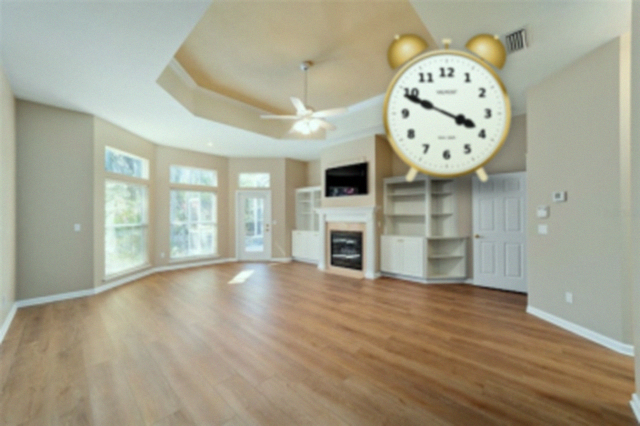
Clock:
3:49
